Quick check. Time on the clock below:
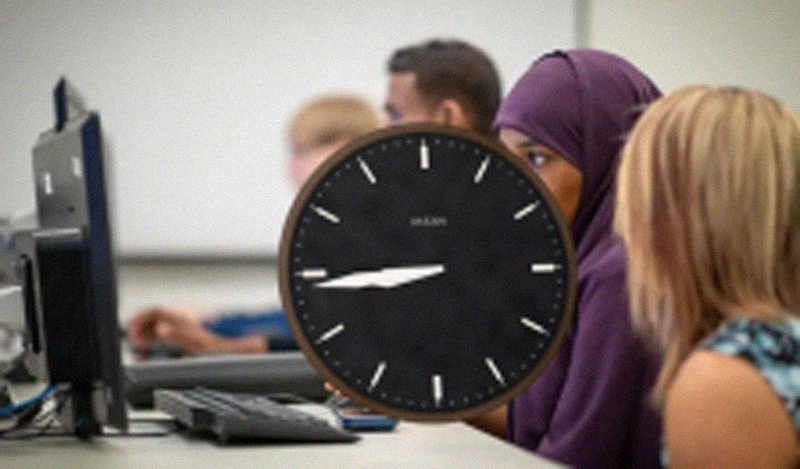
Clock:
8:44
